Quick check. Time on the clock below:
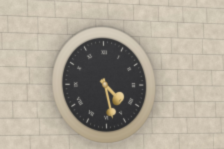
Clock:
4:28
